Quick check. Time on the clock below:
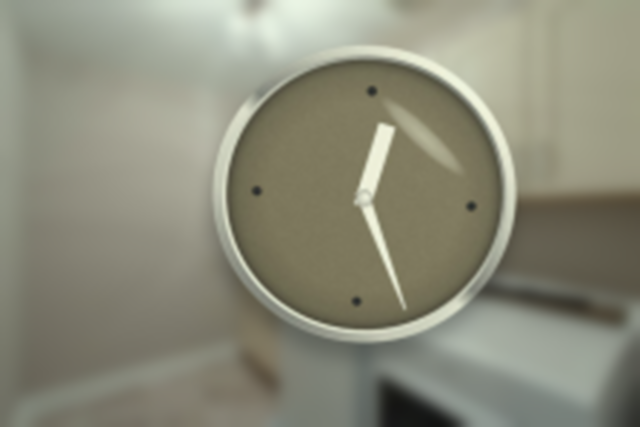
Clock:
12:26
